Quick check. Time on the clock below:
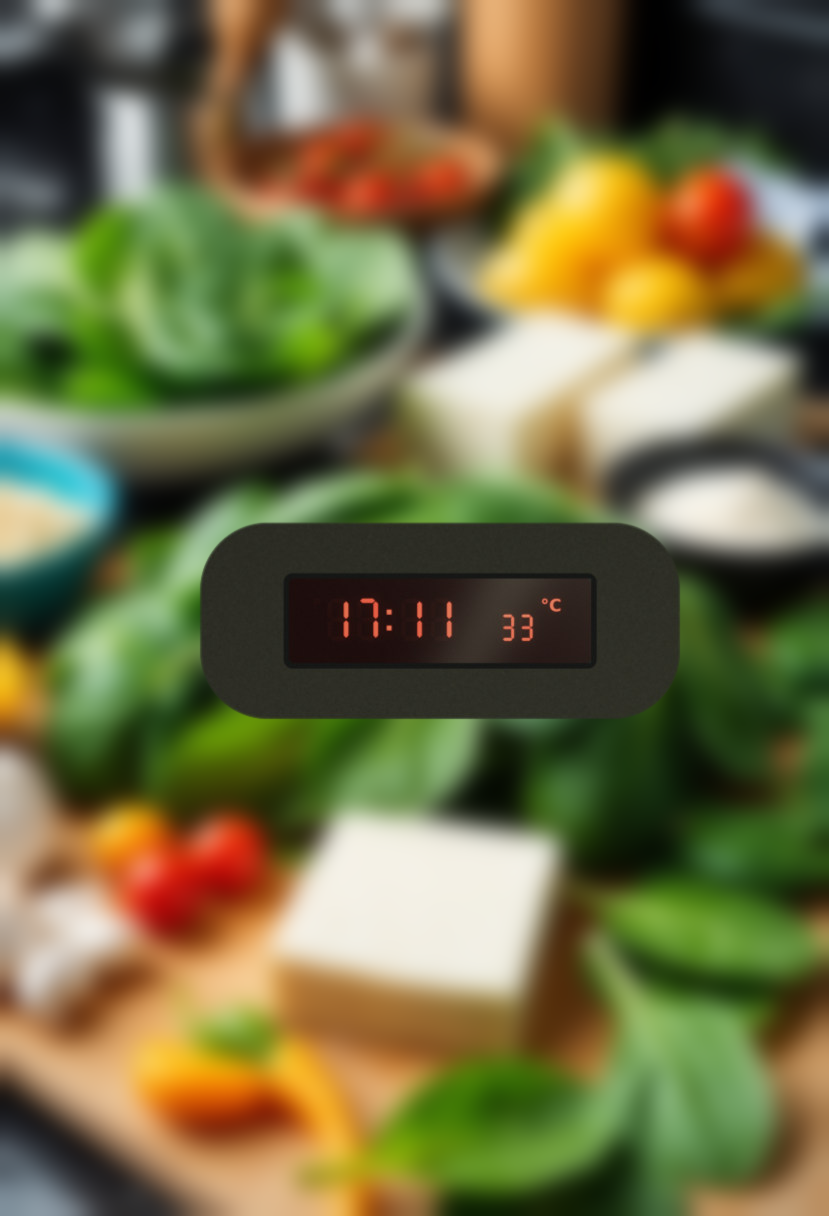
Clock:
17:11
